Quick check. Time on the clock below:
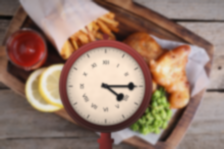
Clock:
4:15
